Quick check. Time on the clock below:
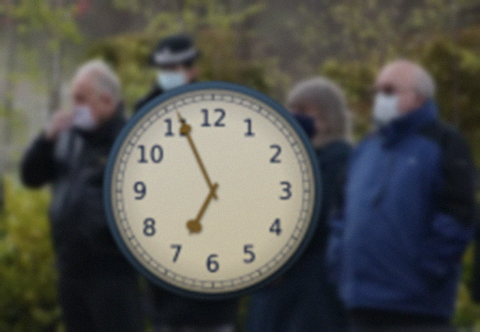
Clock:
6:56
